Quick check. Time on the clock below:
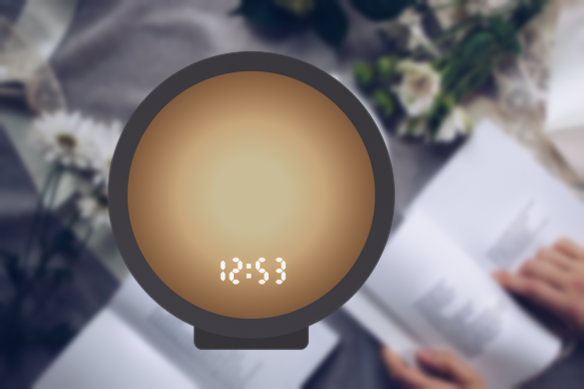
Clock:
12:53
